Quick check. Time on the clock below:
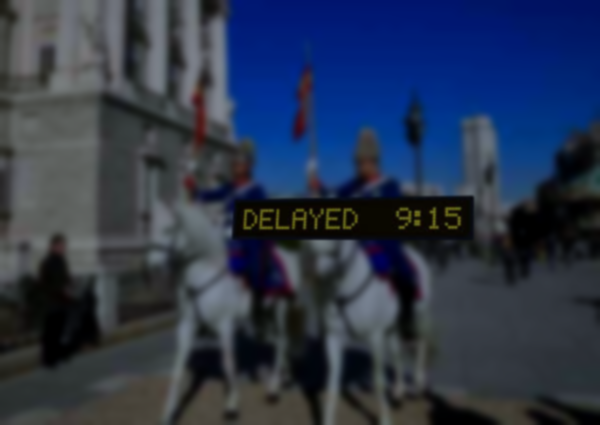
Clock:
9:15
